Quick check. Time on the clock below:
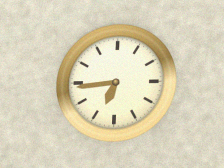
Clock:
6:44
